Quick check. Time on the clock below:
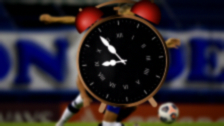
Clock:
8:54
